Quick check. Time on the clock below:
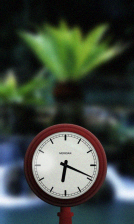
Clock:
6:19
